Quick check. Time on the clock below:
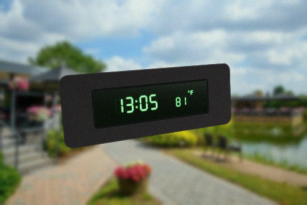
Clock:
13:05
